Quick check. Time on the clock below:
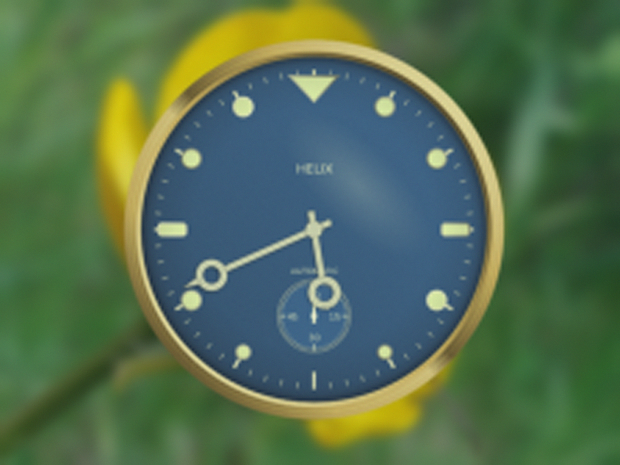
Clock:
5:41
